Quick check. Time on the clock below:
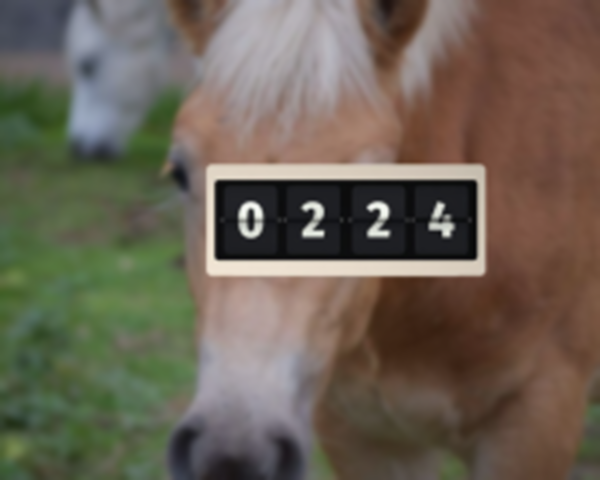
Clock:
2:24
